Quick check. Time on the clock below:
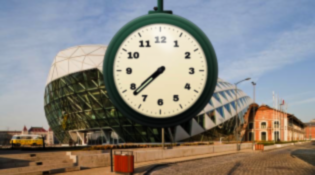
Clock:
7:38
